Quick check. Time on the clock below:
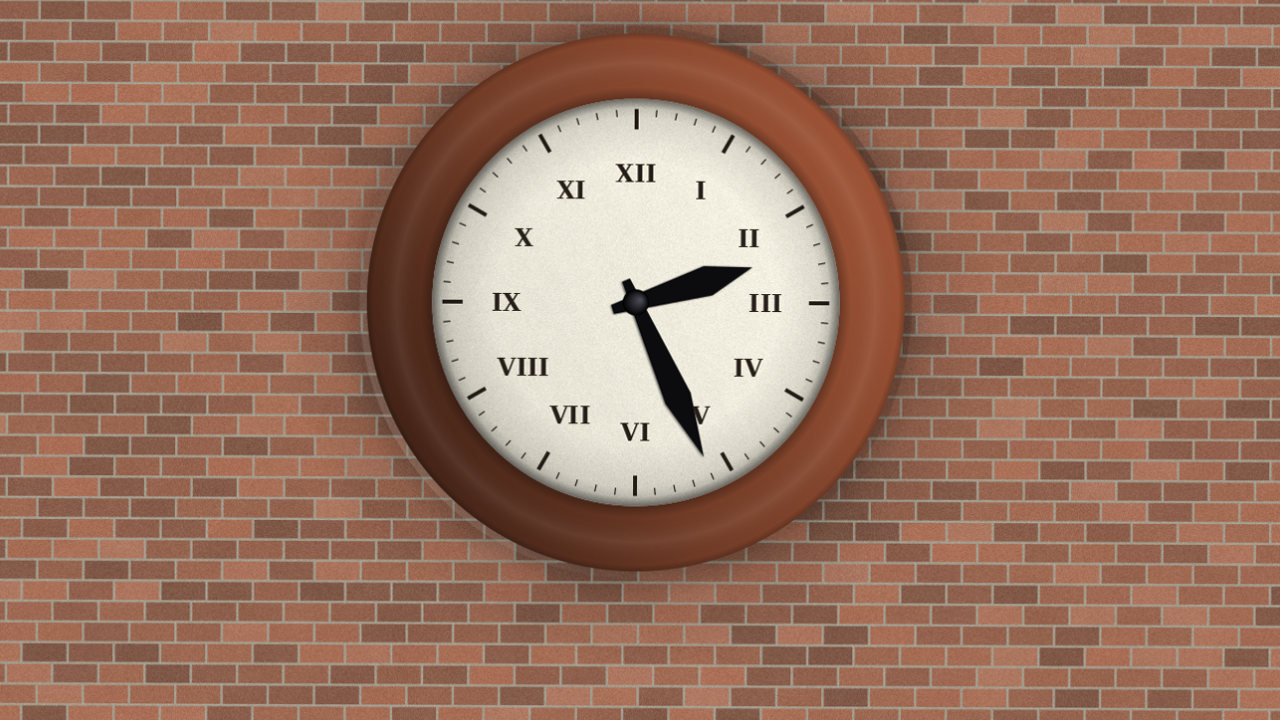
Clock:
2:26
